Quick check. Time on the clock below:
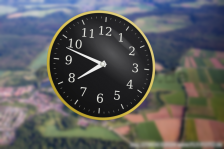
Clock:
7:48
